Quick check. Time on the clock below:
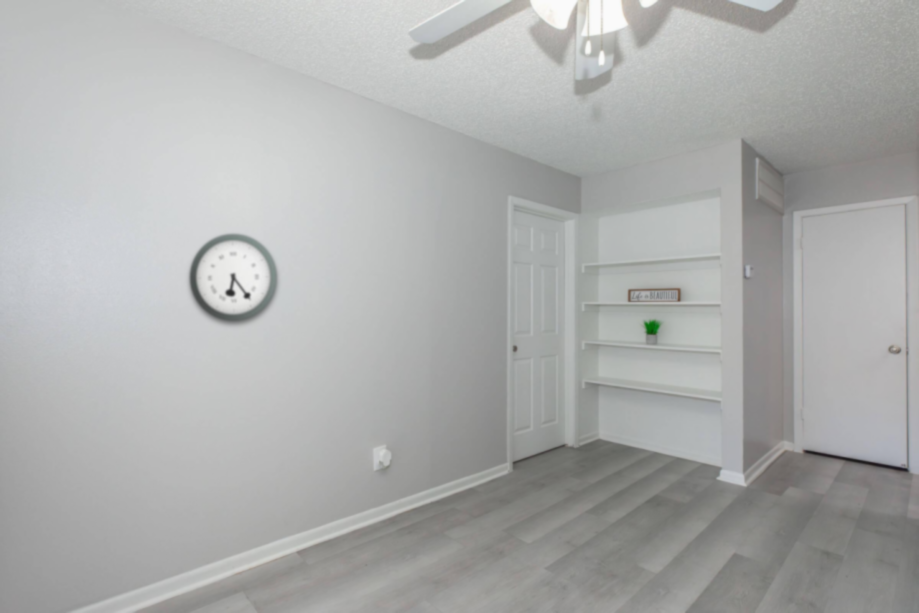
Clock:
6:24
